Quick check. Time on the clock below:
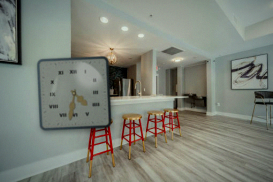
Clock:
4:32
